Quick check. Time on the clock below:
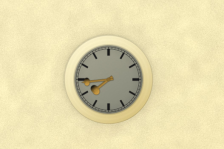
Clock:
7:44
